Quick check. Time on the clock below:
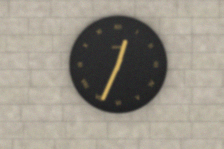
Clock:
12:34
